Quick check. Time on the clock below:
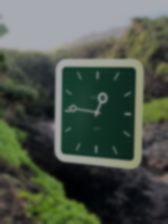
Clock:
12:46
